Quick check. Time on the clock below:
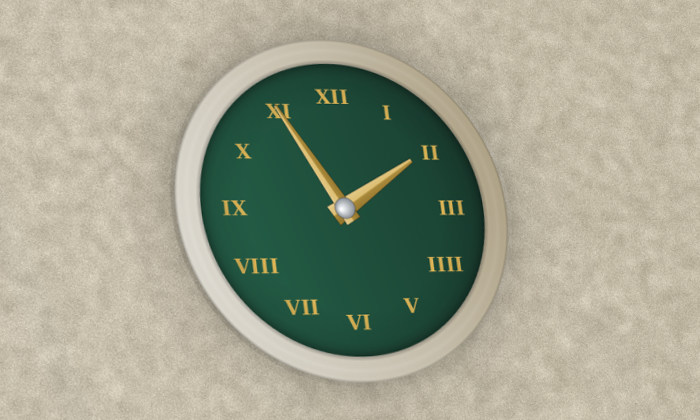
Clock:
1:55
